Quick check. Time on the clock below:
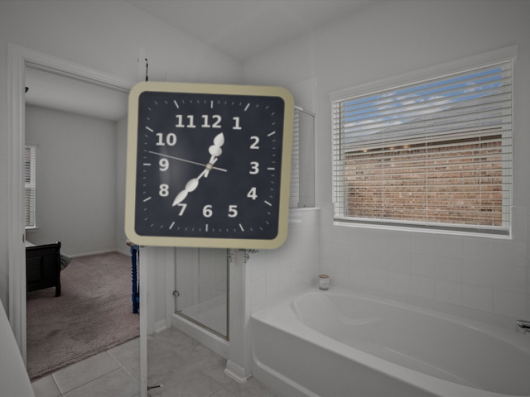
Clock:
12:36:47
